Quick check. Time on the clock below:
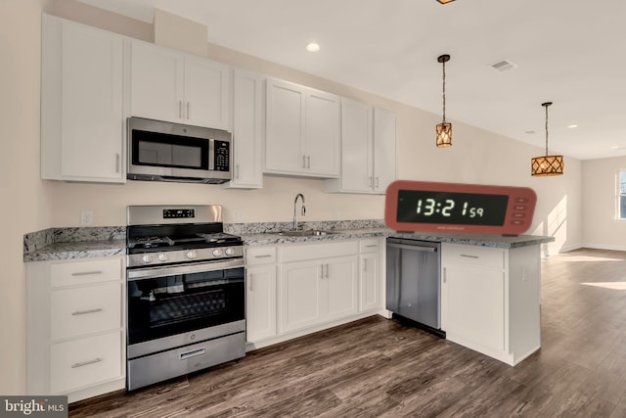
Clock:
13:21:59
